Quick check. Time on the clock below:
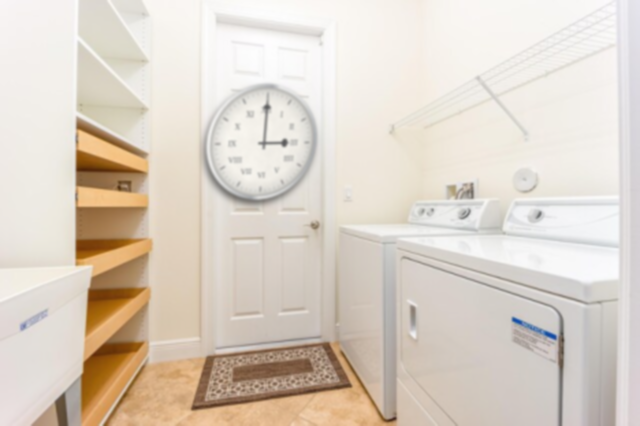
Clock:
3:00
